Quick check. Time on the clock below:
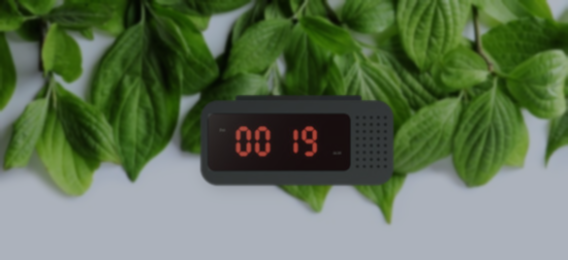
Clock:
0:19
